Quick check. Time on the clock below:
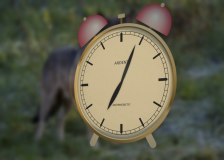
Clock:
7:04
